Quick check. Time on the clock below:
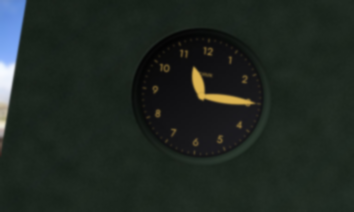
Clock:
11:15
